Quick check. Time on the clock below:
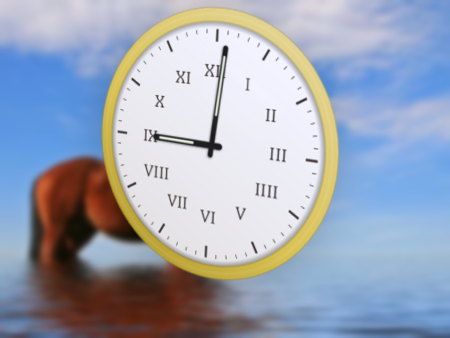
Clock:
9:01
